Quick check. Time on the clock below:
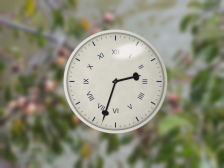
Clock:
2:33
